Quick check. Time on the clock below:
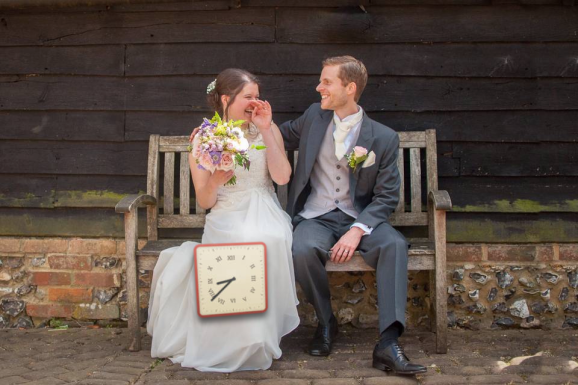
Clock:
8:38
